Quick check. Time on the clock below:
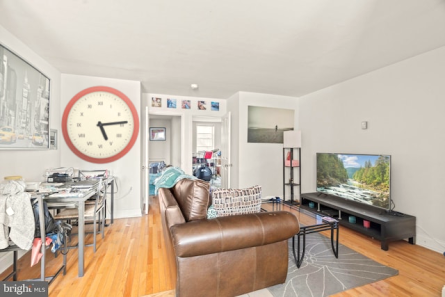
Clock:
5:14
